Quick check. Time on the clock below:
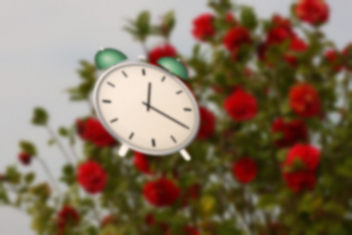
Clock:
12:20
